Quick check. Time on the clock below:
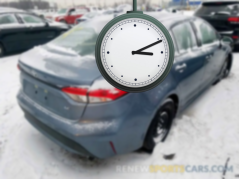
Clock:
3:11
